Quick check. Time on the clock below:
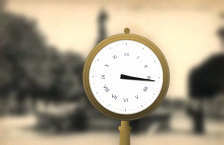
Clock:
3:16
